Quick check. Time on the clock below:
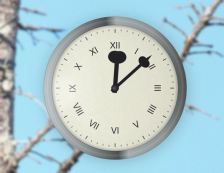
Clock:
12:08
